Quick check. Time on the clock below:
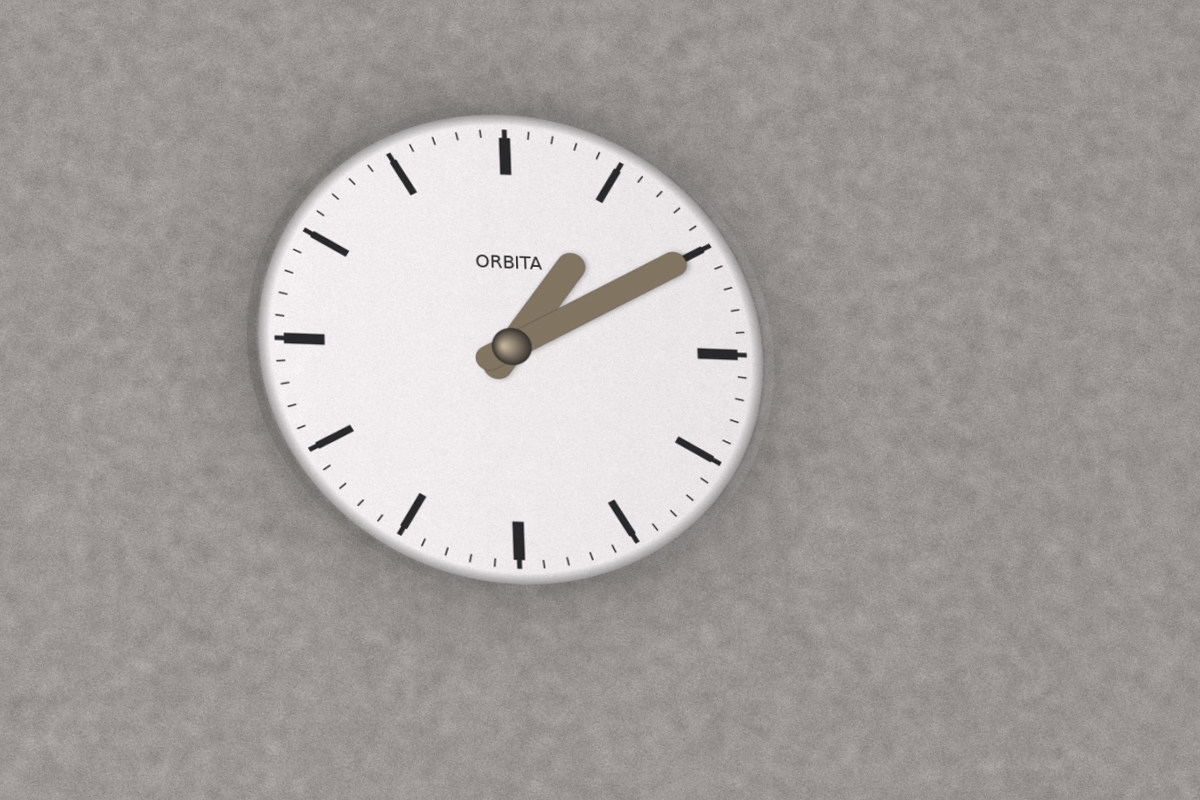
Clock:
1:10
